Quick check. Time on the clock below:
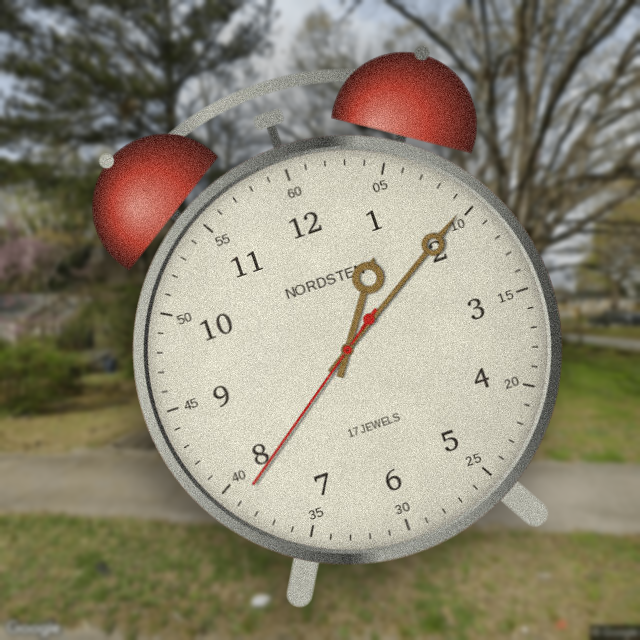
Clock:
1:09:39
